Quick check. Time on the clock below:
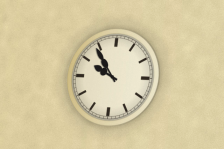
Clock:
9:54
